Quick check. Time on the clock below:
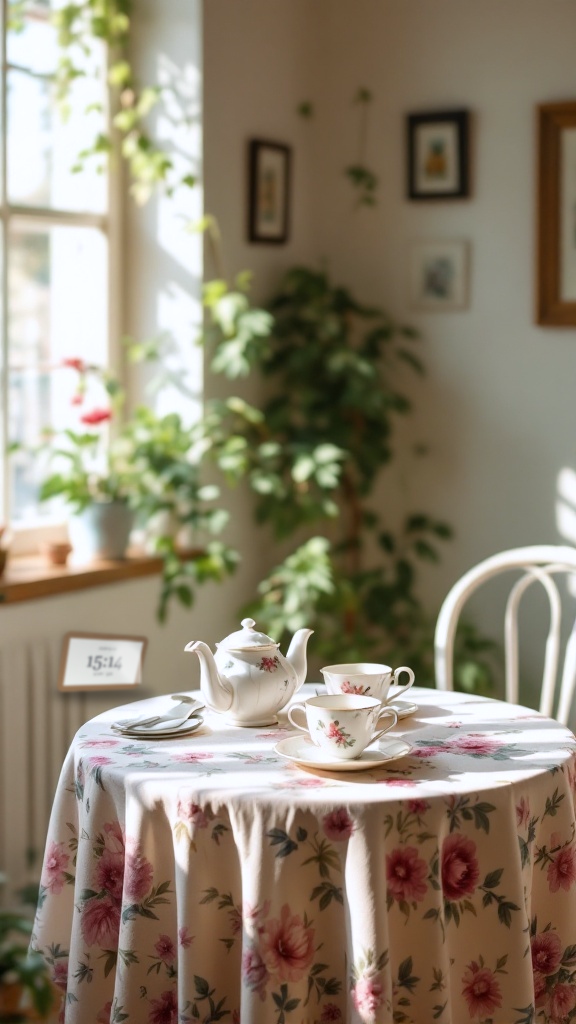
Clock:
15:14
